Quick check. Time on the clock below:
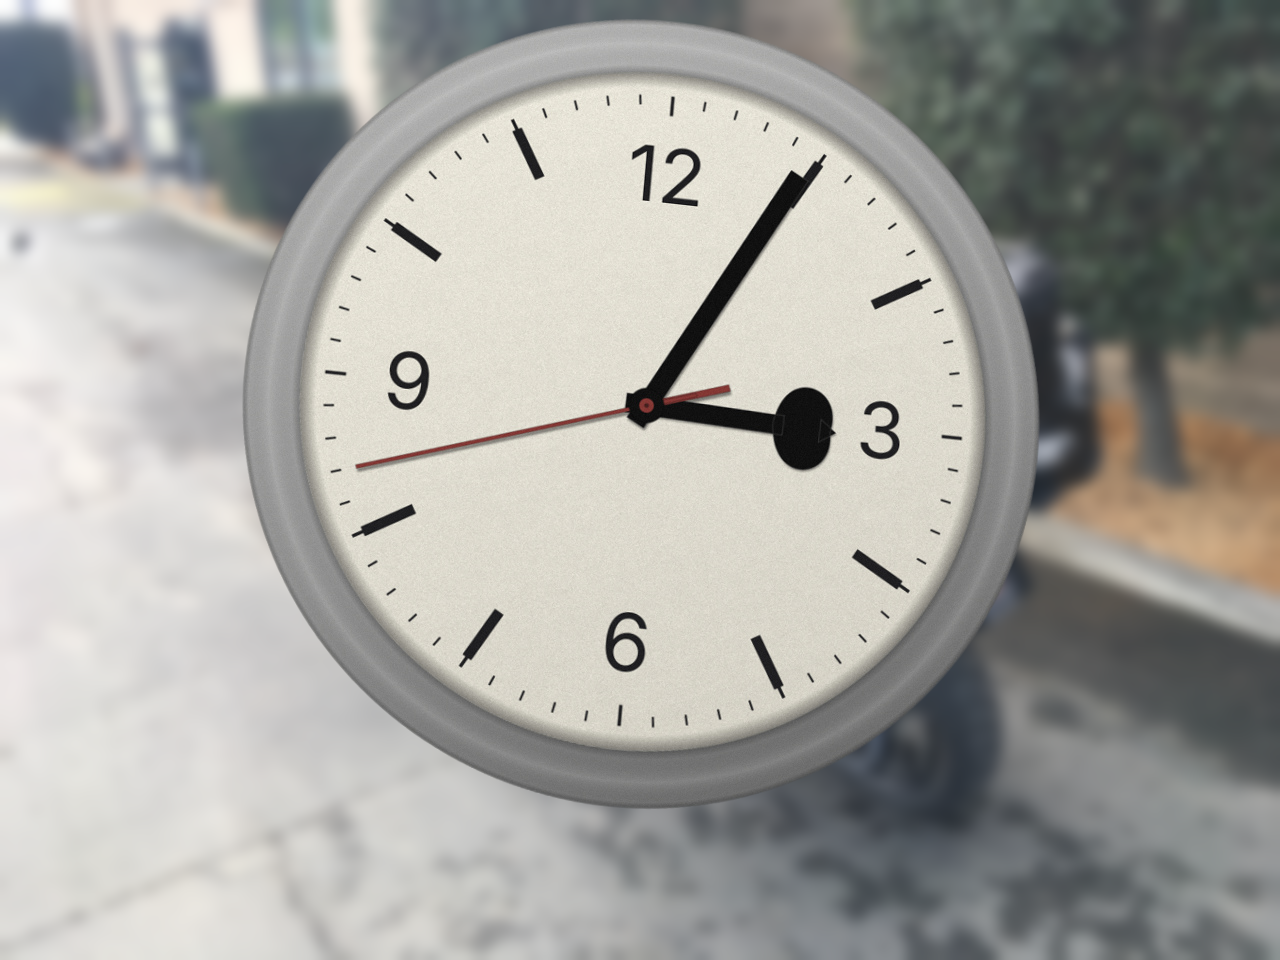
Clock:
3:04:42
